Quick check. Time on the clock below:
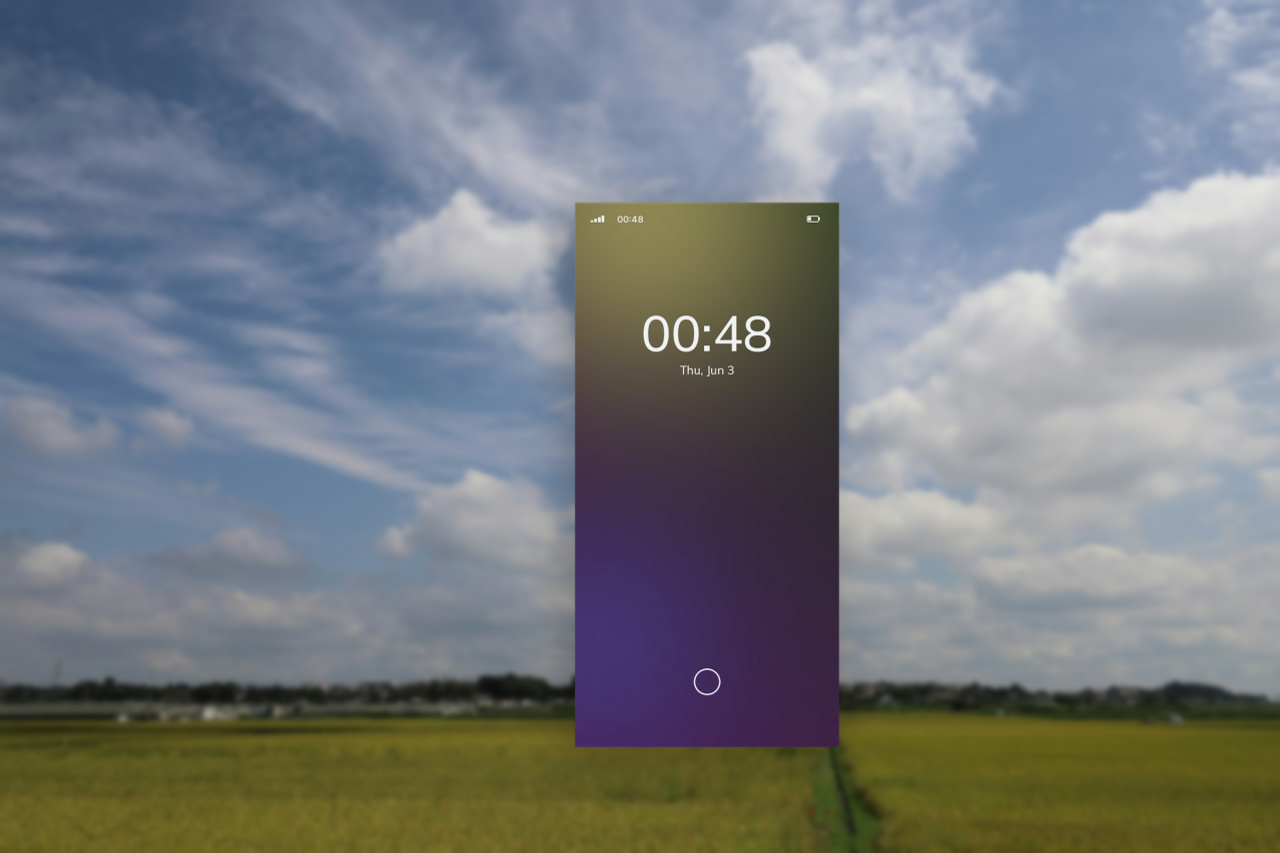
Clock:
0:48
